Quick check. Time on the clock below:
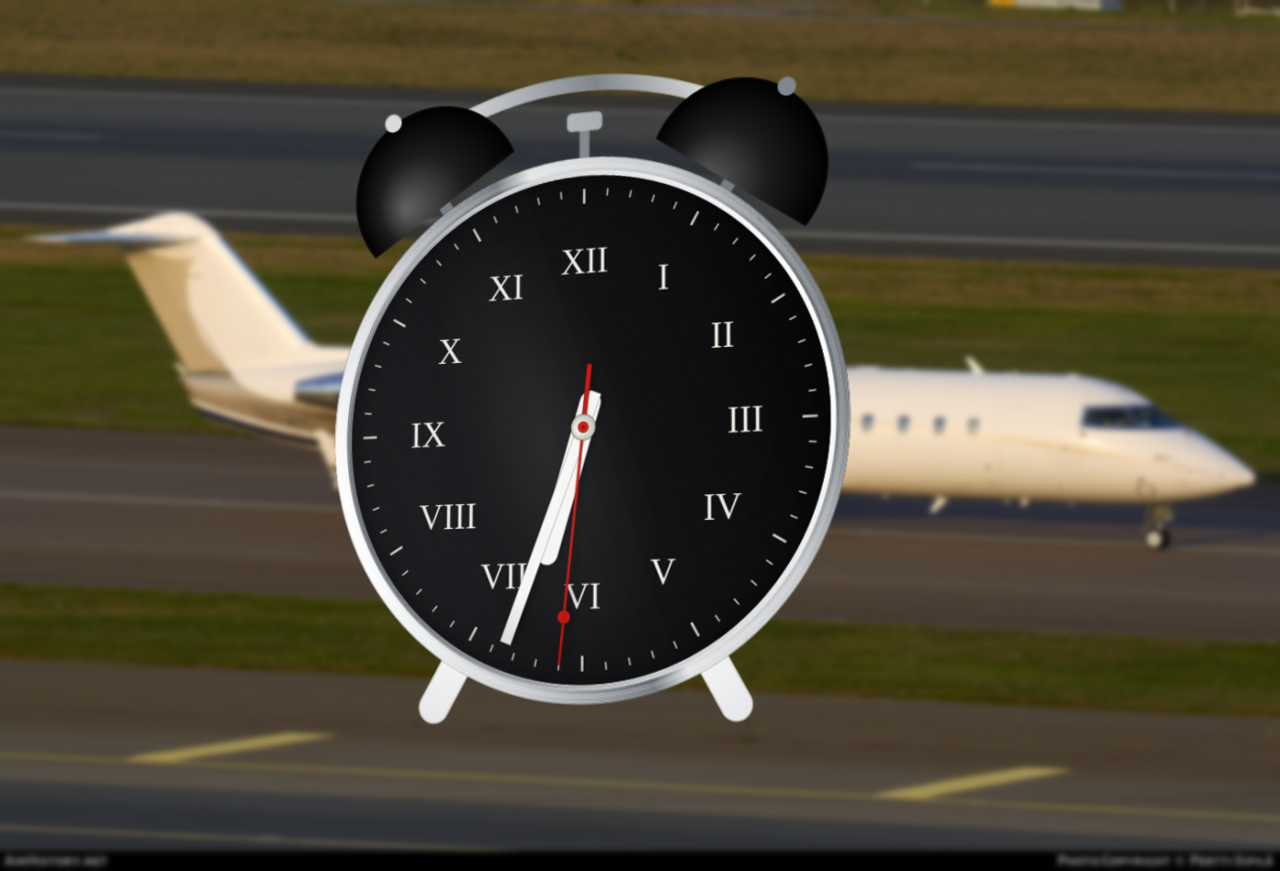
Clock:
6:33:31
